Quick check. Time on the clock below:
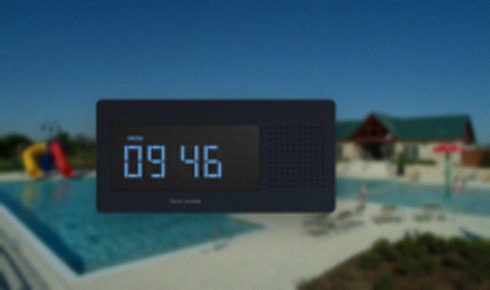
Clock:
9:46
